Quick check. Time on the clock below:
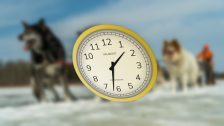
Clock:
1:32
